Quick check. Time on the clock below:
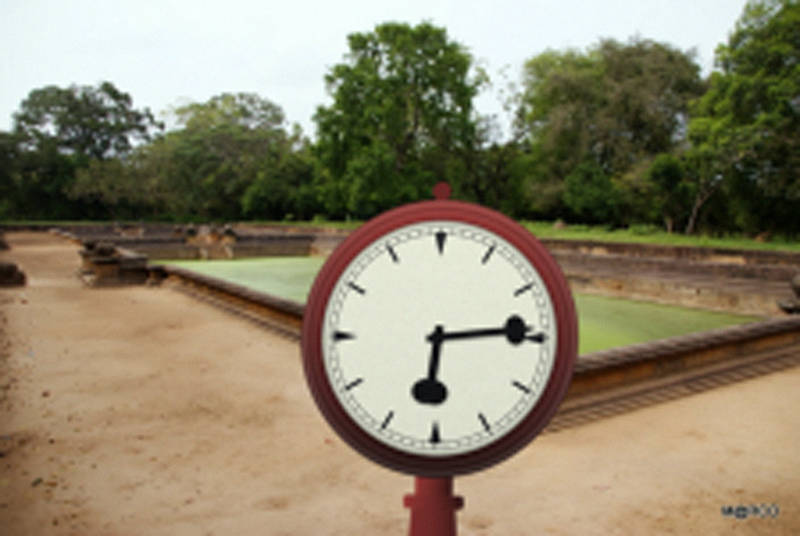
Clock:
6:14
